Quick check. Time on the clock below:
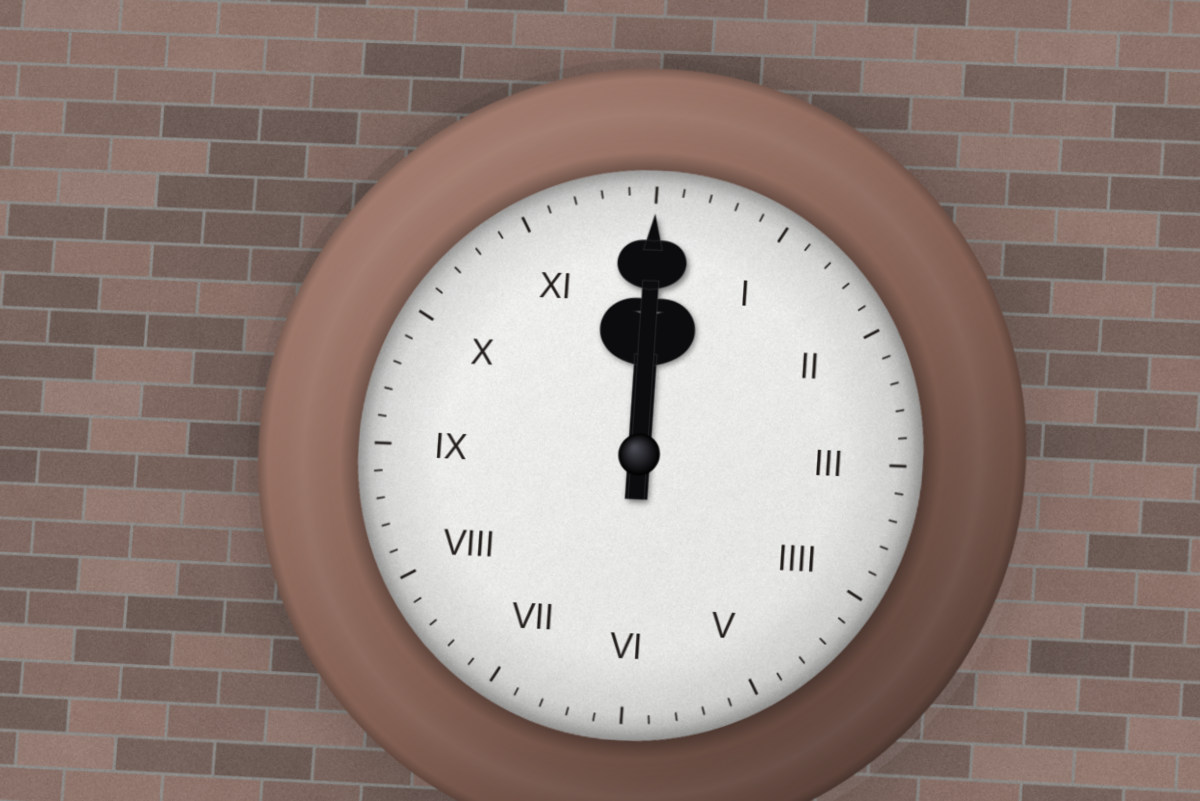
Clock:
12:00
